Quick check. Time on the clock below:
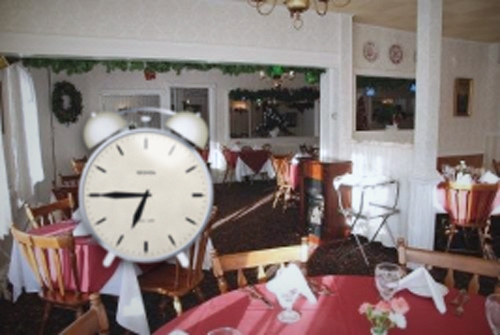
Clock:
6:45
